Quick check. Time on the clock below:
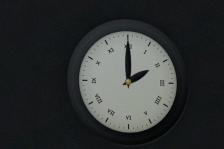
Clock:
2:00
